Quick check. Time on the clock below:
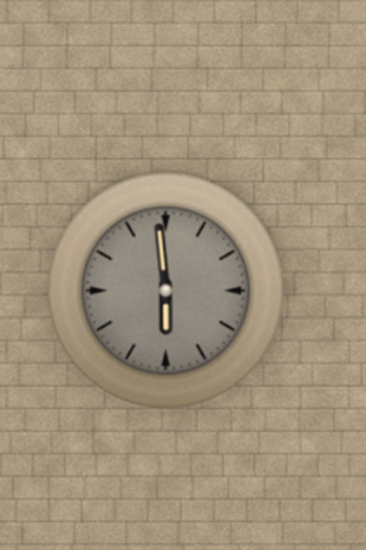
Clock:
5:59
